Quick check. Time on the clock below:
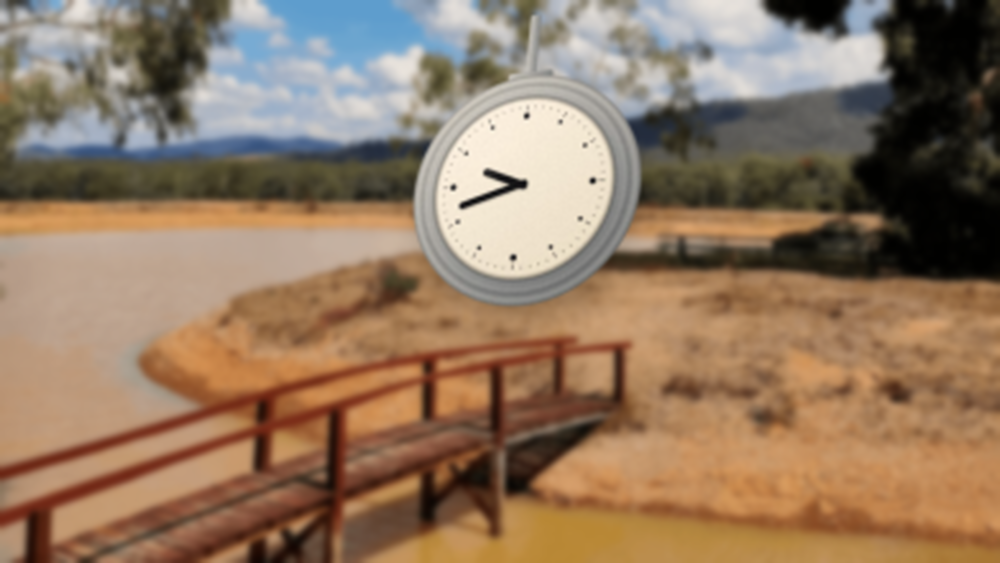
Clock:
9:42
